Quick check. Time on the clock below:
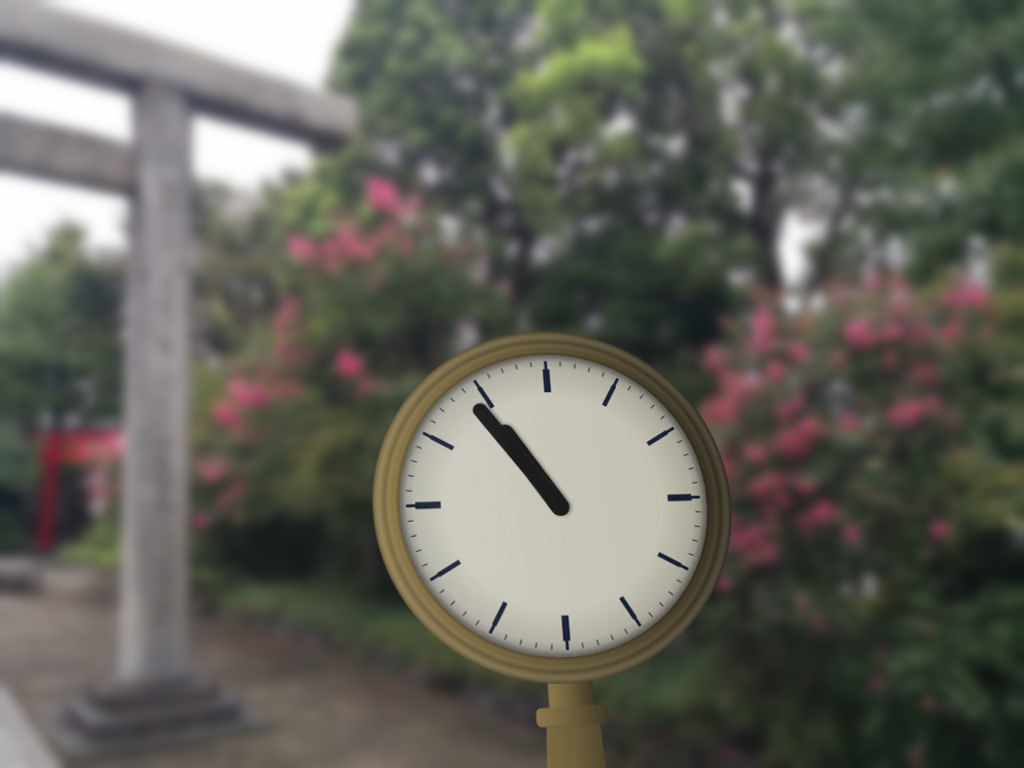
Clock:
10:54
